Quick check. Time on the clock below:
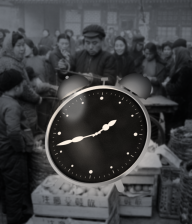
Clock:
1:42
